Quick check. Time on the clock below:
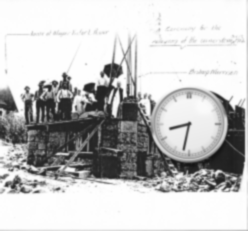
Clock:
8:32
